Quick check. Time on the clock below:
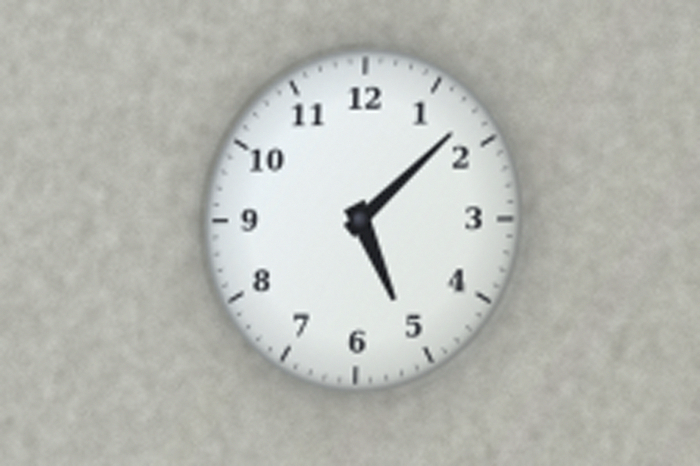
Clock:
5:08
